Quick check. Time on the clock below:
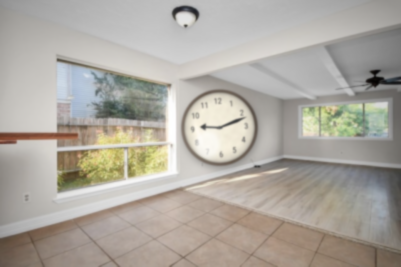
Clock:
9:12
